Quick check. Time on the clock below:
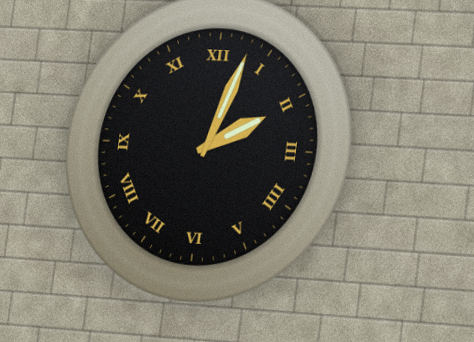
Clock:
2:03
